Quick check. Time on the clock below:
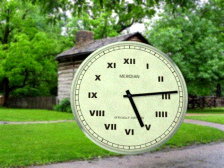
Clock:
5:14
